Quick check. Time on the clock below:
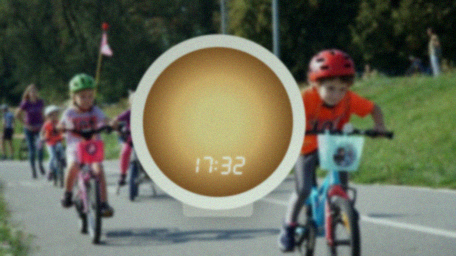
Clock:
17:32
